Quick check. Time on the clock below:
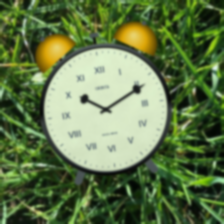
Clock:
10:11
